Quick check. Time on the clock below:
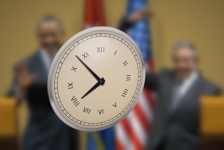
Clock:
7:53
